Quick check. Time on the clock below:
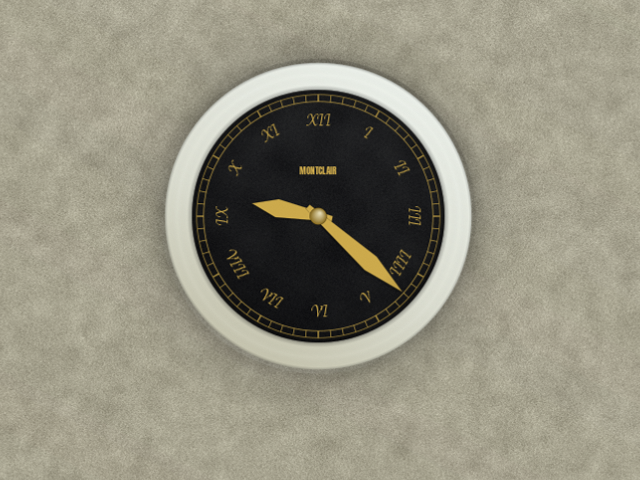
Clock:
9:22
